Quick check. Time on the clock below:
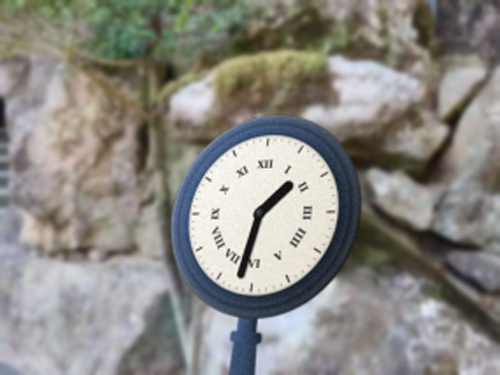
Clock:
1:32
